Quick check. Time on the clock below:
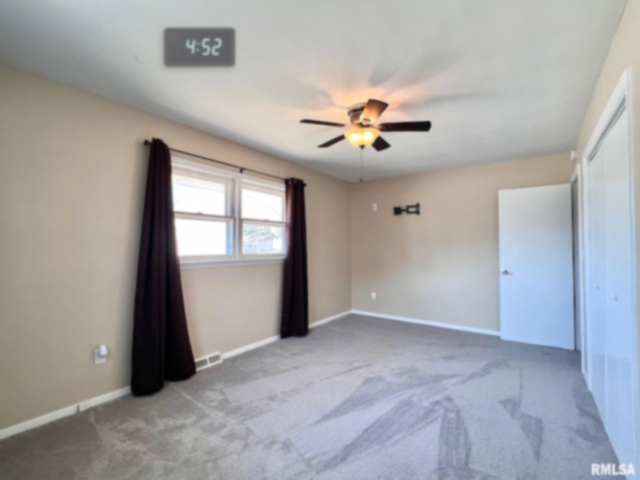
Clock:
4:52
